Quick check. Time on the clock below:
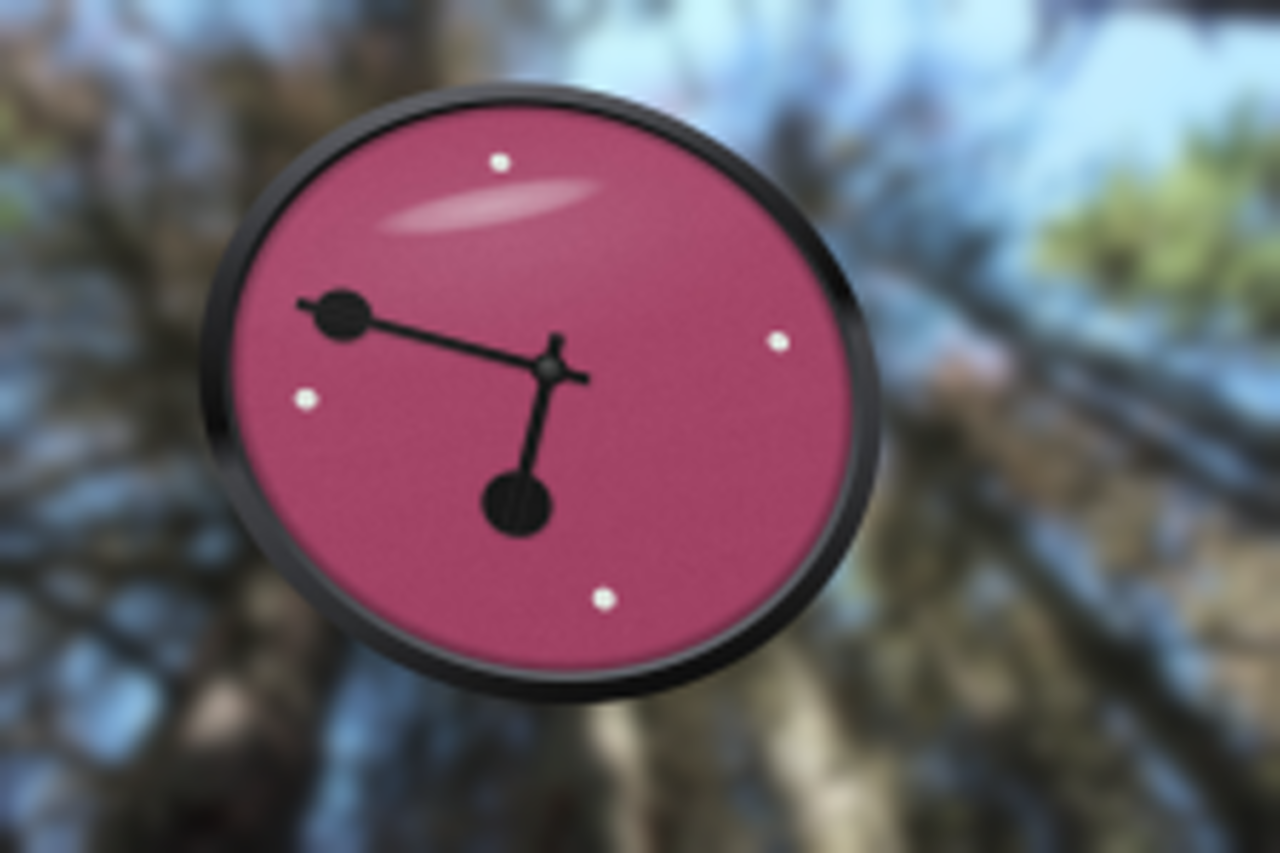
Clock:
6:49
